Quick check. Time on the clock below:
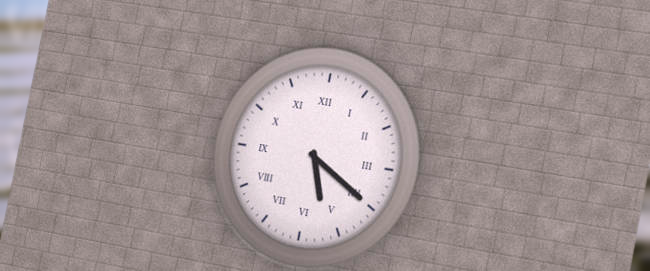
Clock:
5:20
